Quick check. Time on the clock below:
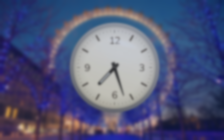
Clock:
7:27
